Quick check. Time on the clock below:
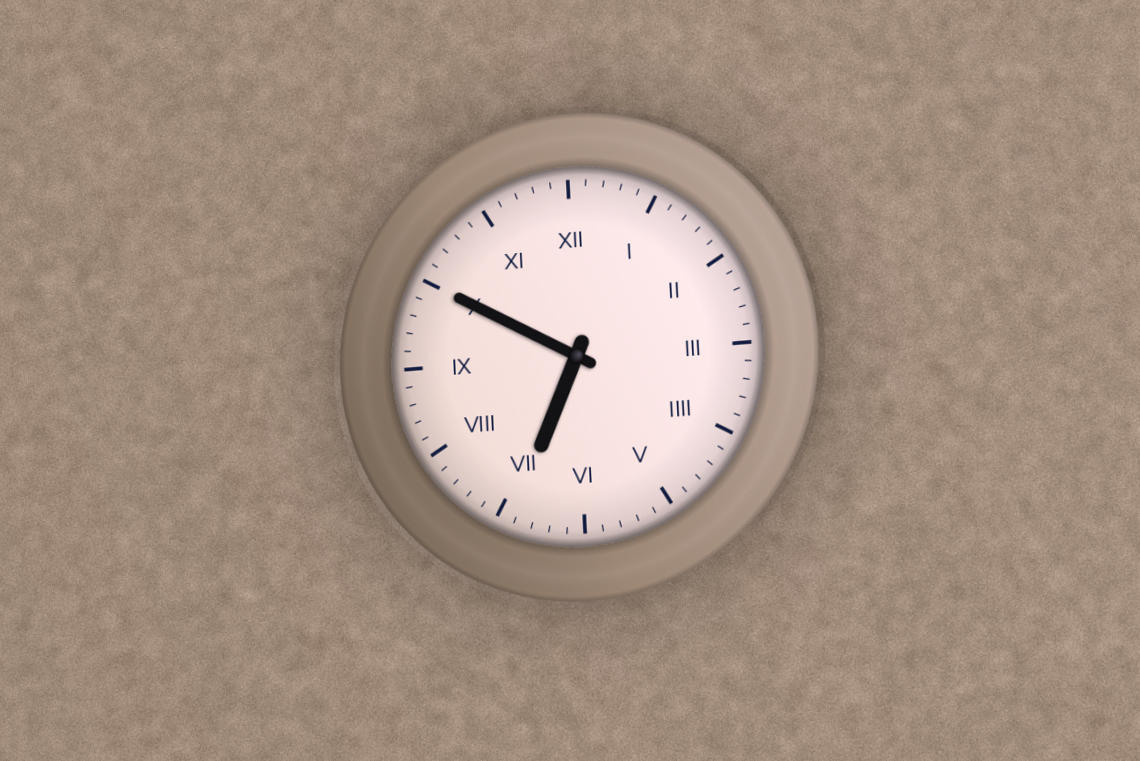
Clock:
6:50
